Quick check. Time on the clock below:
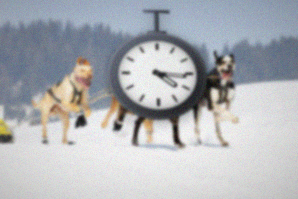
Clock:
4:16
